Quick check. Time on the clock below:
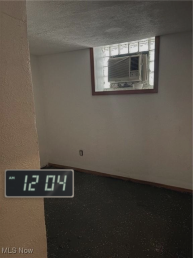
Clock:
12:04
